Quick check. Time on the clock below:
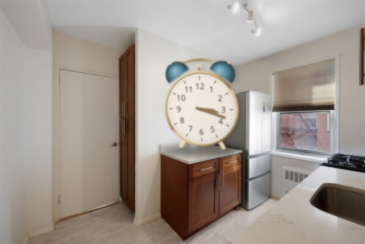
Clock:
3:18
